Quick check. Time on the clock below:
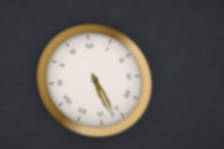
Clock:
5:27
